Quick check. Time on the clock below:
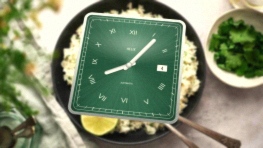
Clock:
8:06
